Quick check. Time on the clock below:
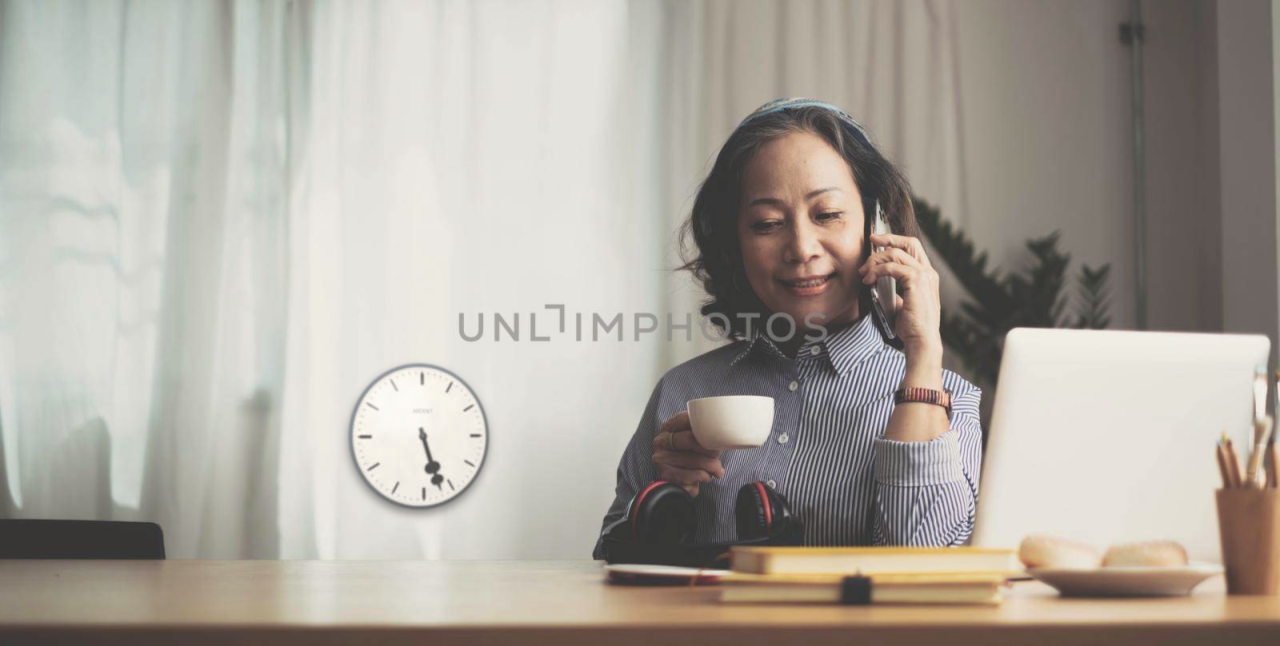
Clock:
5:27
